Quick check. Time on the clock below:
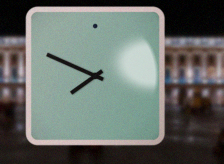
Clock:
7:49
